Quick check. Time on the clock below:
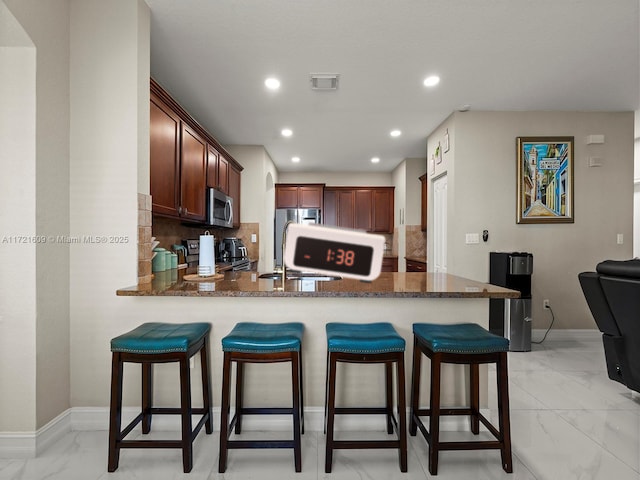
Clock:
1:38
